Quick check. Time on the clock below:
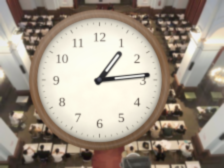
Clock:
1:14
